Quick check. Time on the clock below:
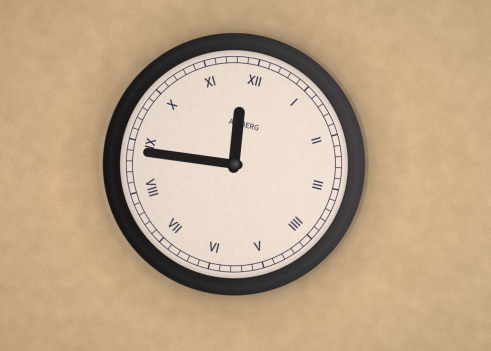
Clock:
11:44
